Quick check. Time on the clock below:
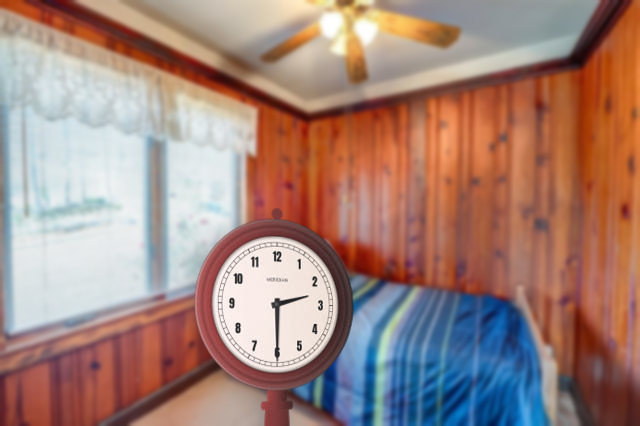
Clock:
2:30
